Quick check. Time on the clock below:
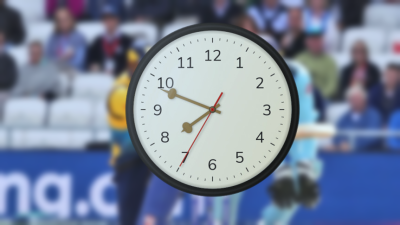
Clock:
7:48:35
